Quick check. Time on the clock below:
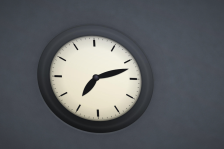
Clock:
7:12
